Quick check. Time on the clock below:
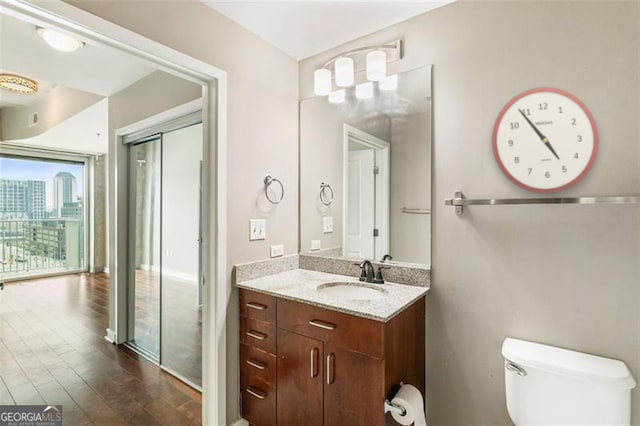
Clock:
4:54
